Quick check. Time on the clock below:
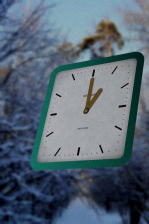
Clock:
1:00
